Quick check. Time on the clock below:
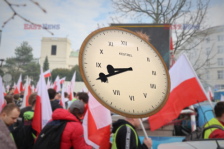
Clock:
8:41
